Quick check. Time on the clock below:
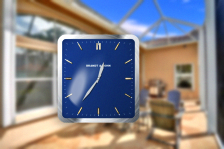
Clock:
12:36
